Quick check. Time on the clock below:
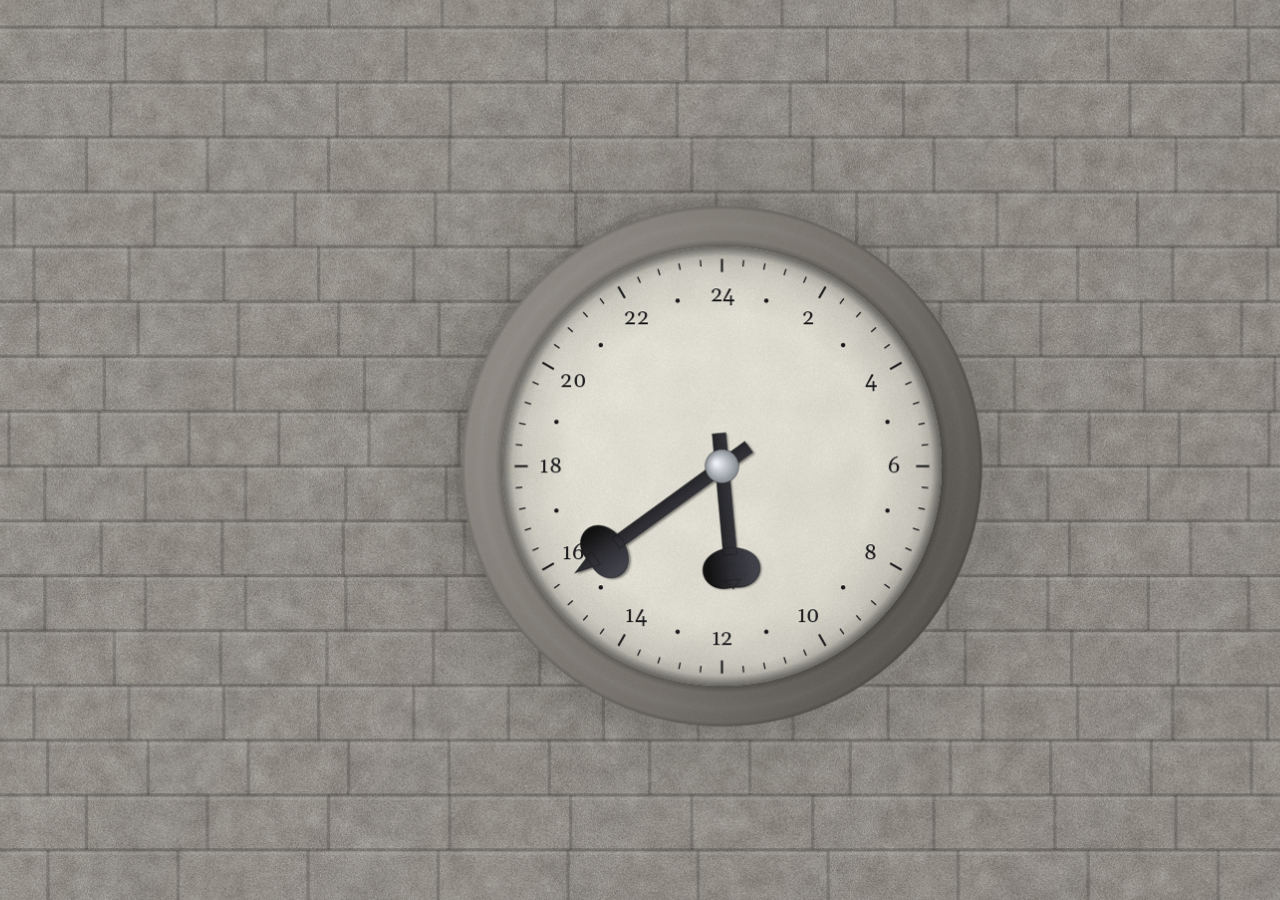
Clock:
11:39
